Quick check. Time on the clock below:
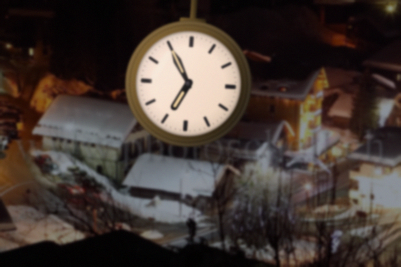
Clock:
6:55
